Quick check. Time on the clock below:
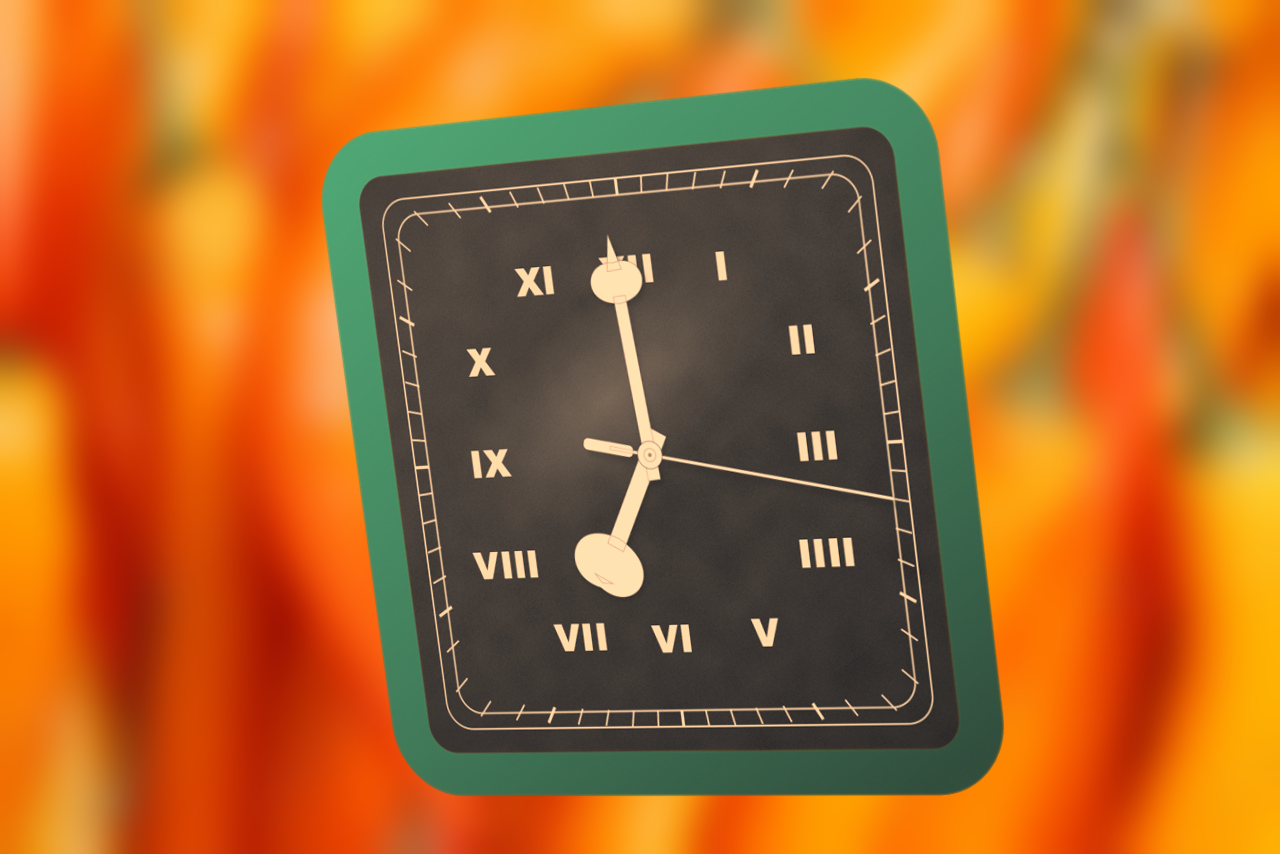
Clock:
6:59:17
